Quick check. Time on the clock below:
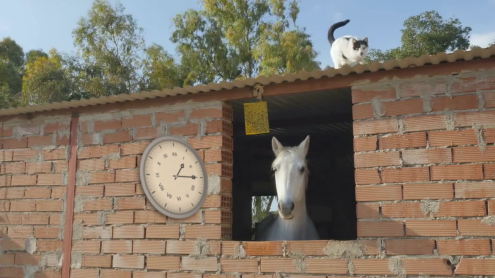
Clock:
1:15
